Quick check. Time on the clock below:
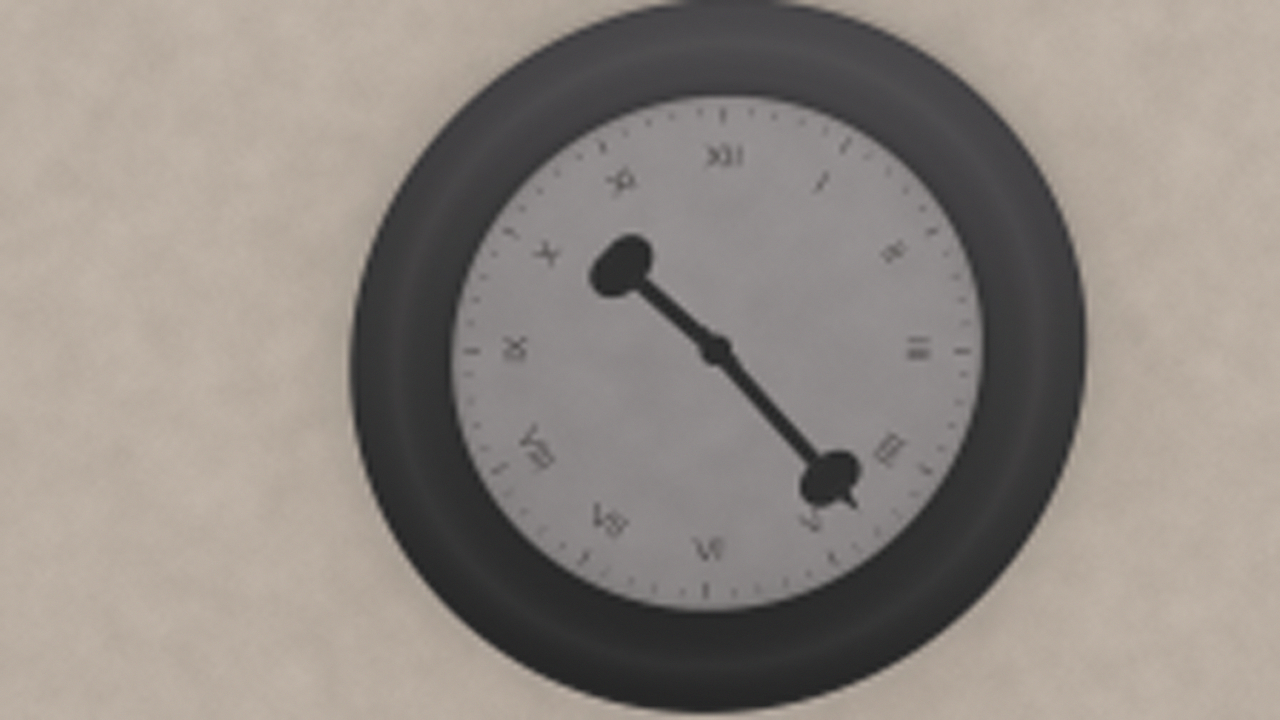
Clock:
10:23
